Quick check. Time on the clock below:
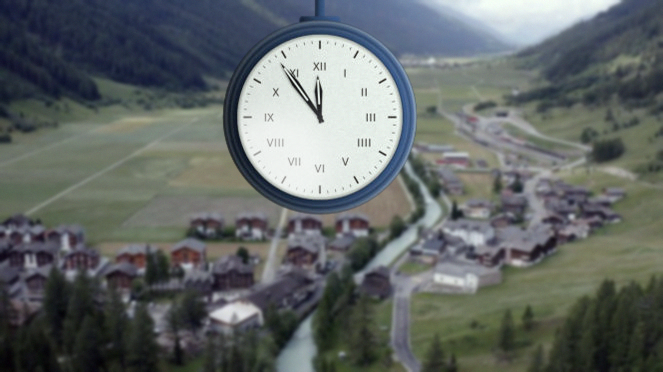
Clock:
11:54
